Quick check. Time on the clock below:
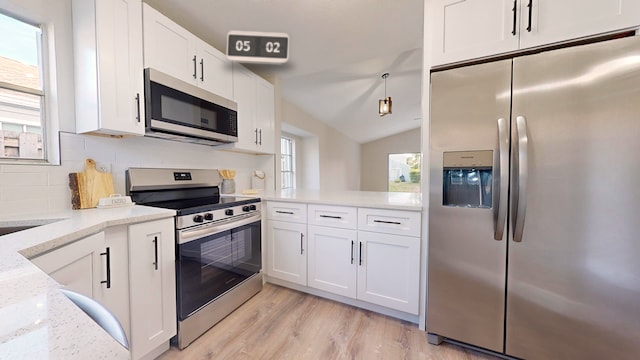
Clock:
5:02
